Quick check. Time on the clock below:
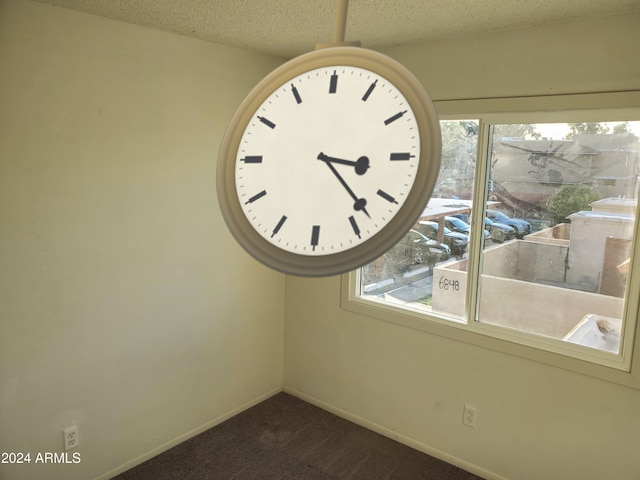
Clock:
3:23
